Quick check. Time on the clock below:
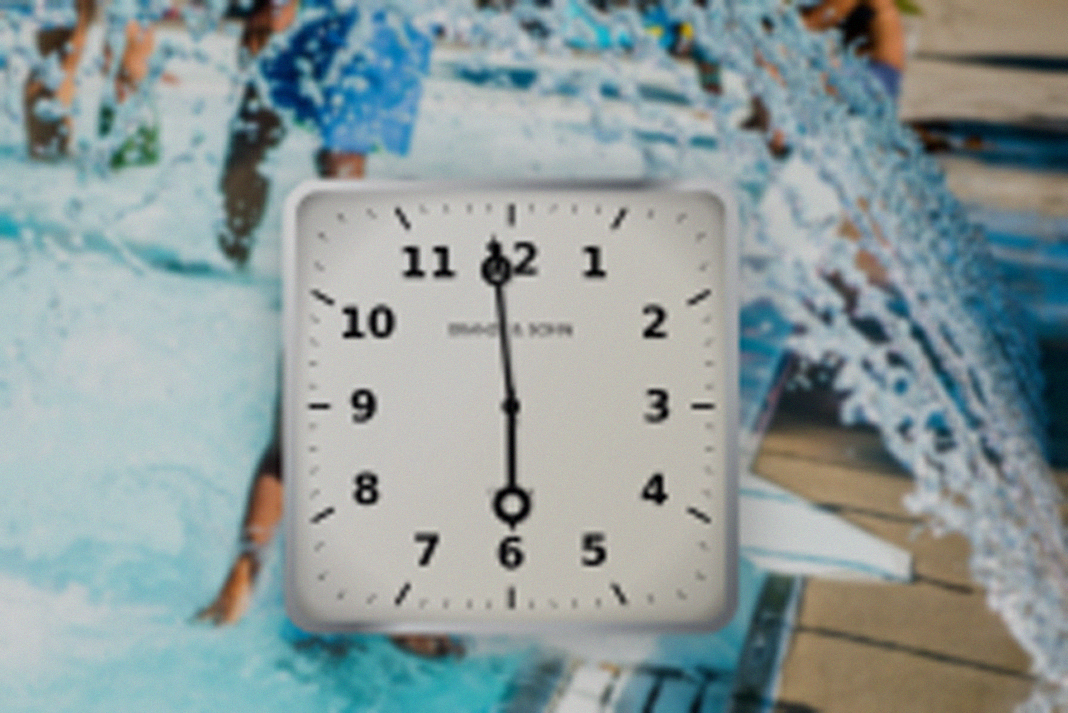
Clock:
5:59
